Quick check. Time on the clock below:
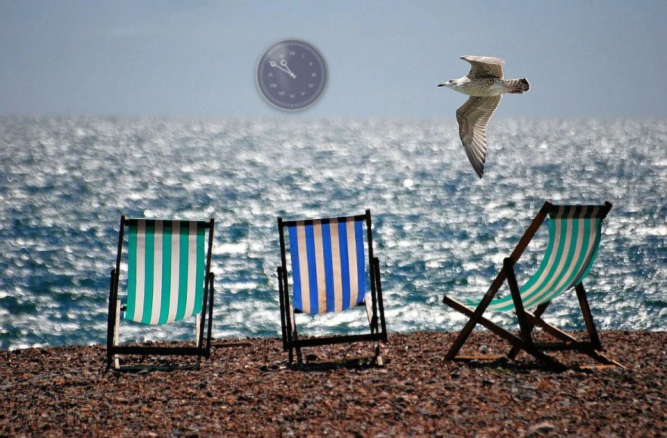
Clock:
10:50
